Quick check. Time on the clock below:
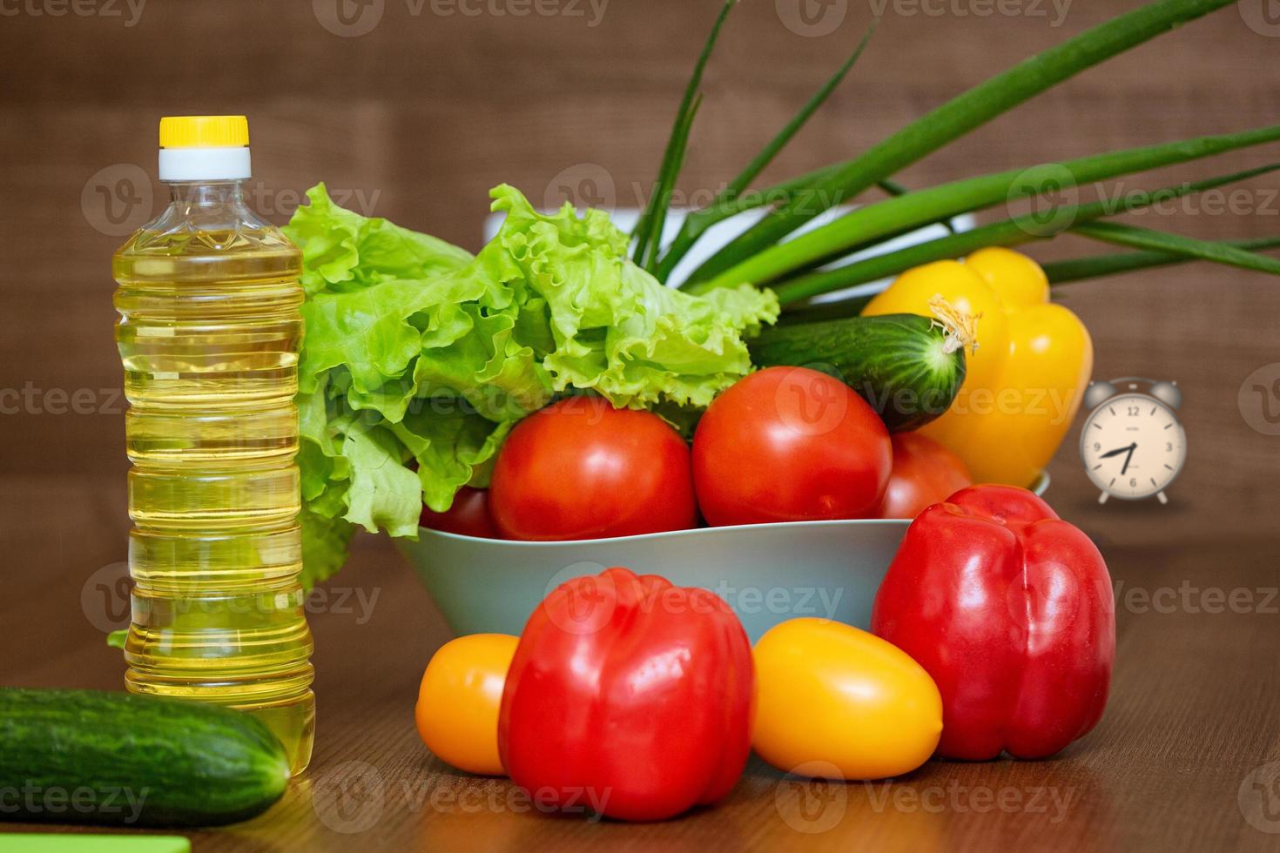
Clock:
6:42
